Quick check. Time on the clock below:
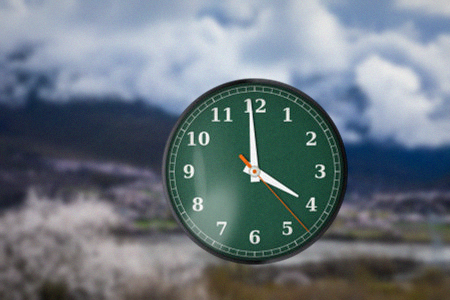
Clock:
3:59:23
